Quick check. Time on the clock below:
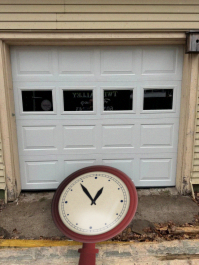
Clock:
12:54
